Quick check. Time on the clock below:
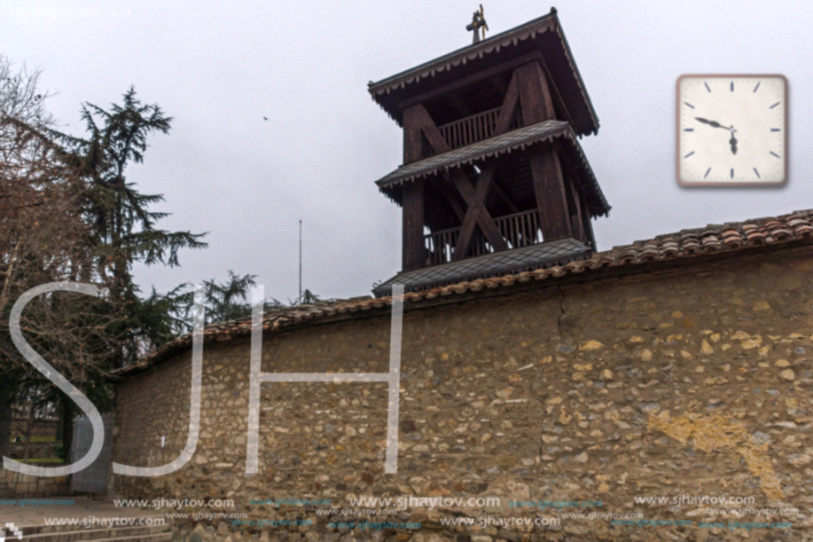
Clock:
5:48
